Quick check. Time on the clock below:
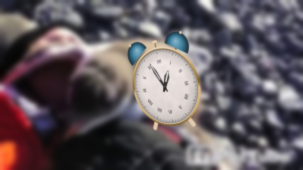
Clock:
12:56
